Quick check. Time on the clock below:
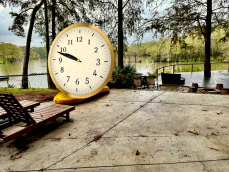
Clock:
9:48
